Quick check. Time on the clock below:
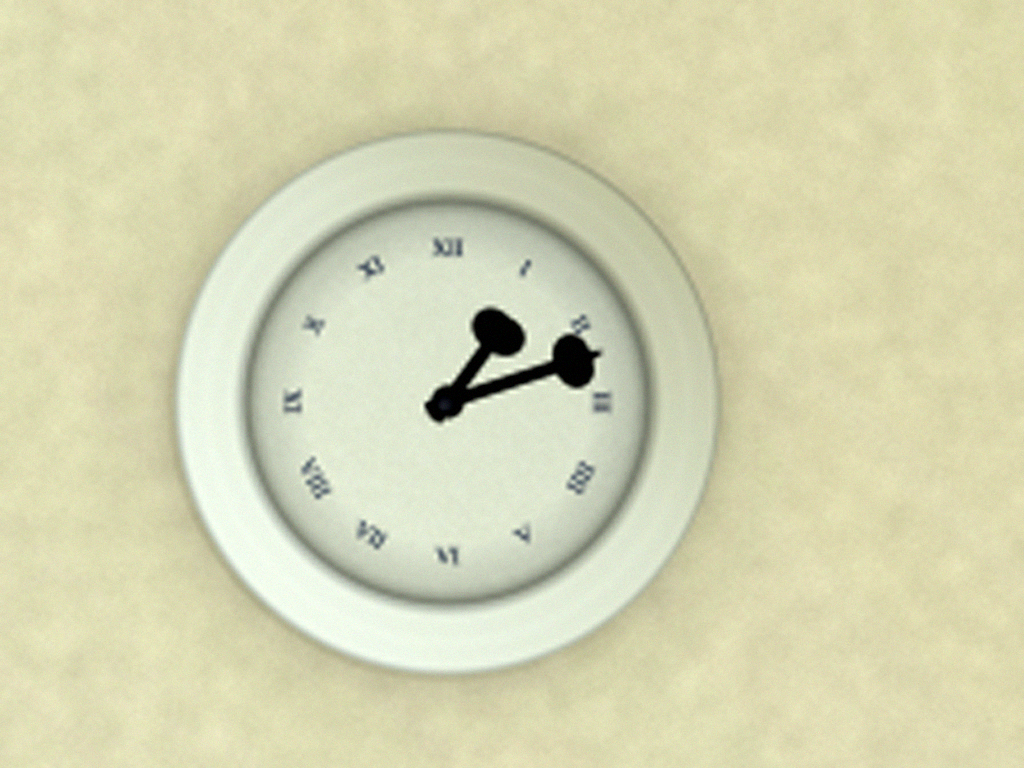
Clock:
1:12
